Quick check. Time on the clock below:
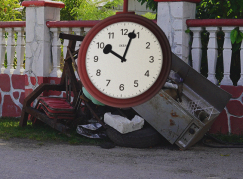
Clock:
10:03
